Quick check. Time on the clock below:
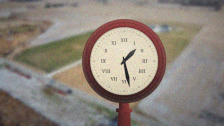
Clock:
1:28
